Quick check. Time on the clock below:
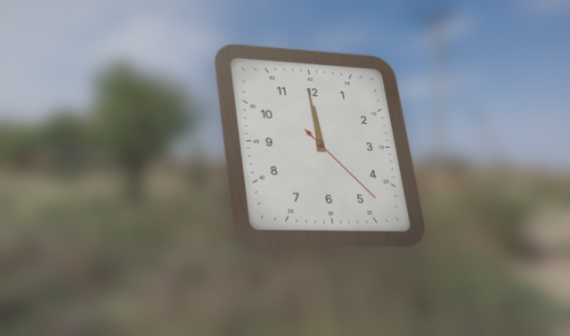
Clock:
11:59:23
